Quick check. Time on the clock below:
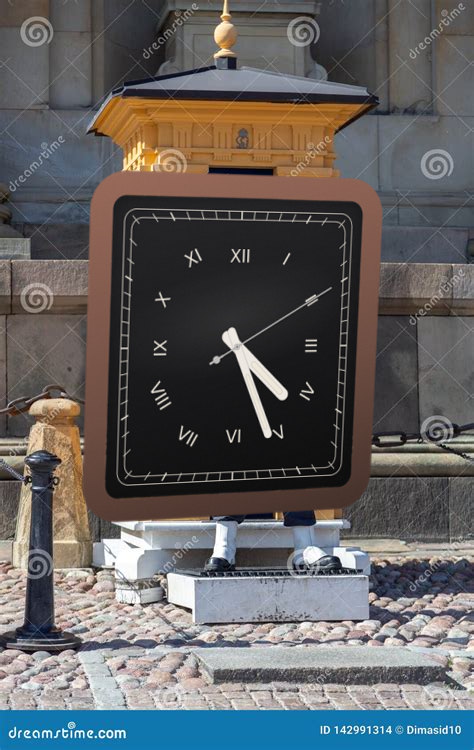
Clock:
4:26:10
